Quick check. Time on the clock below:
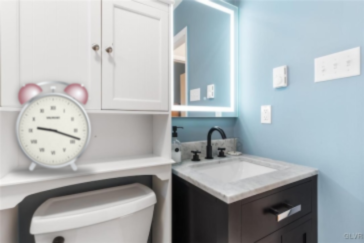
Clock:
9:18
